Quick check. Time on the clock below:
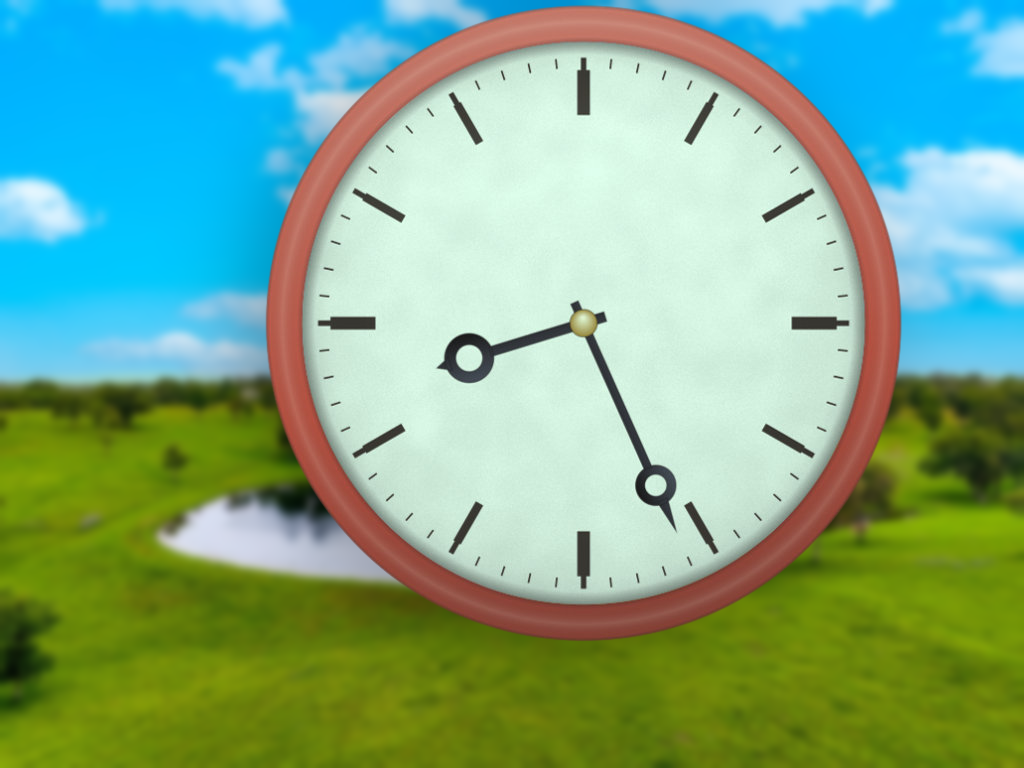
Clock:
8:26
